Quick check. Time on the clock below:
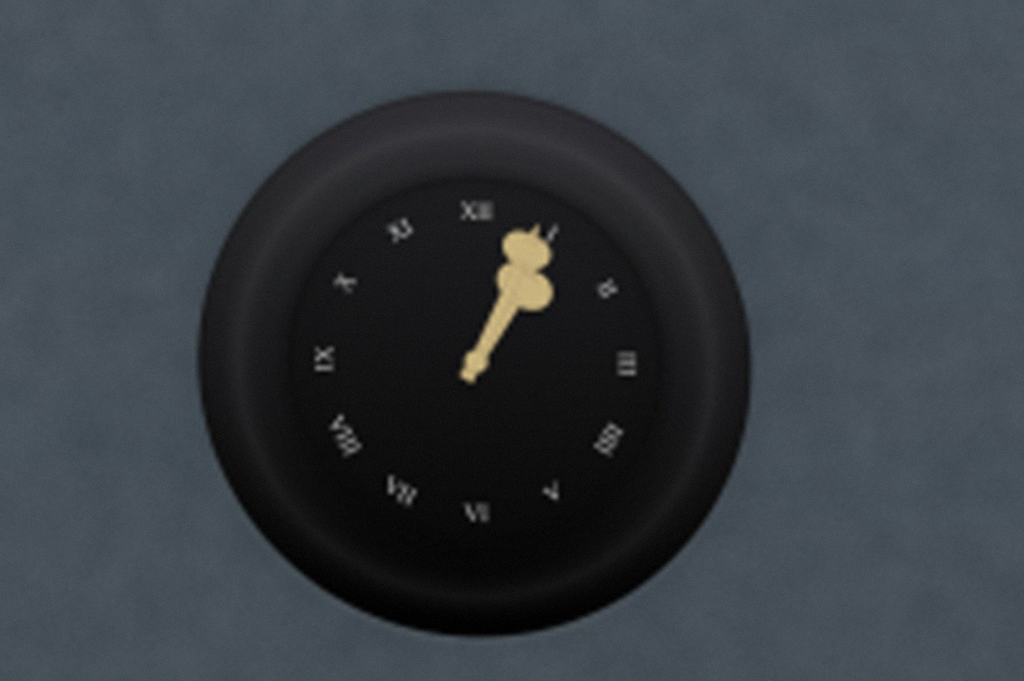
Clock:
1:04
